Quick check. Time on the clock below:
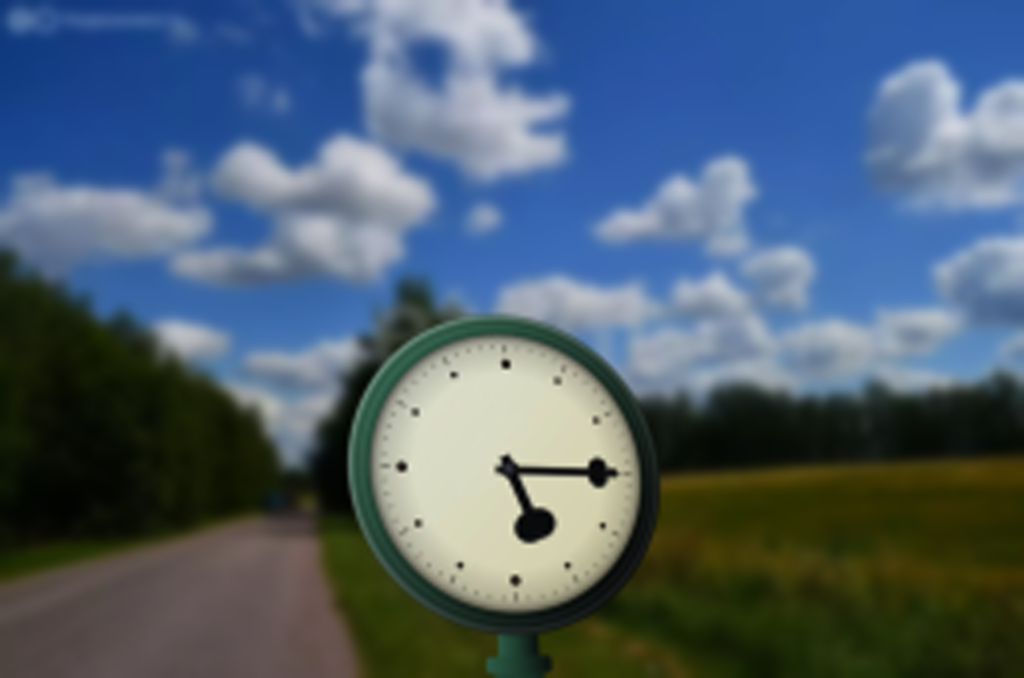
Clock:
5:15
